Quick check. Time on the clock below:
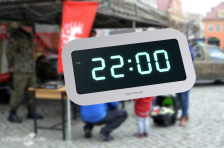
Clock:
22:00
